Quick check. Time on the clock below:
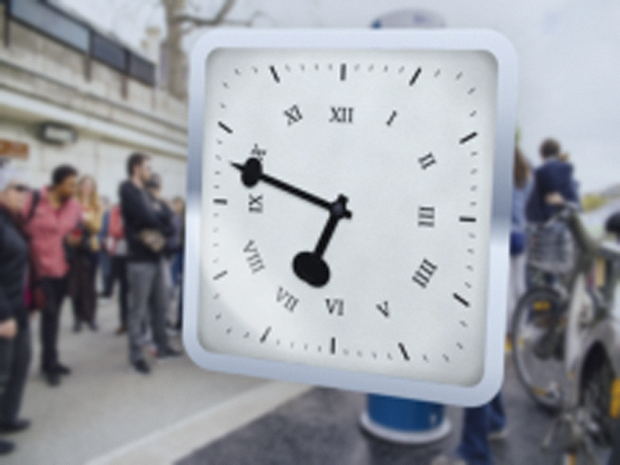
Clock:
6:48
